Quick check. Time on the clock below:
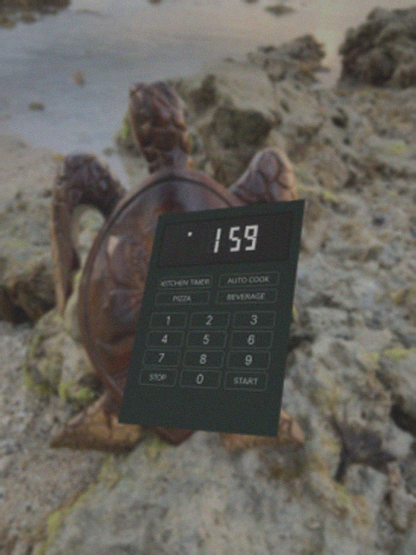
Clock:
1:59
